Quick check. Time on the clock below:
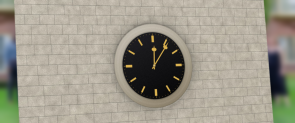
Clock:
12:06
